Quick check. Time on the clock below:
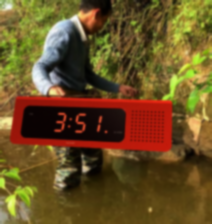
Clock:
3:51
